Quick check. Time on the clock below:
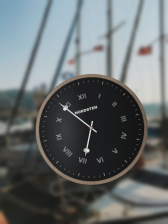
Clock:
6:54
